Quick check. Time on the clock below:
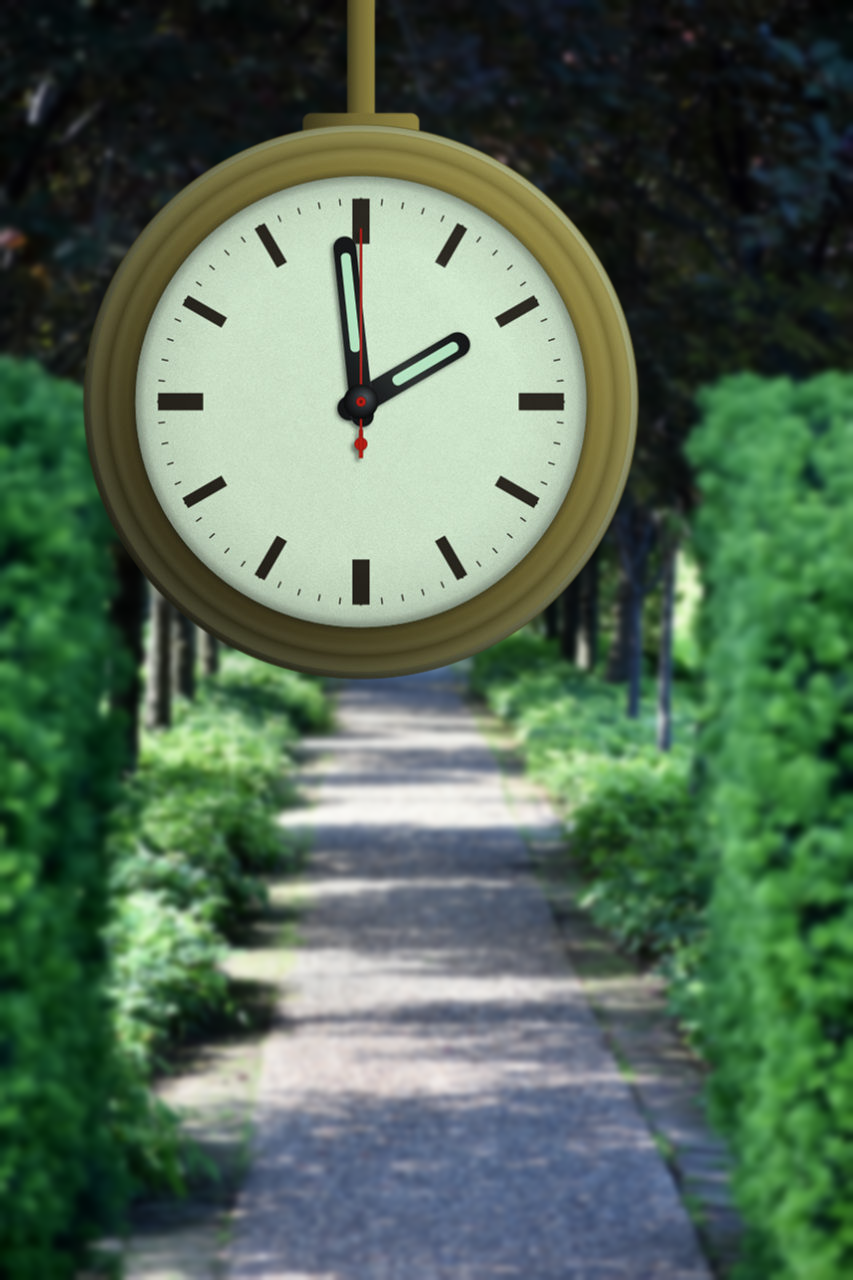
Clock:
1:59:00
